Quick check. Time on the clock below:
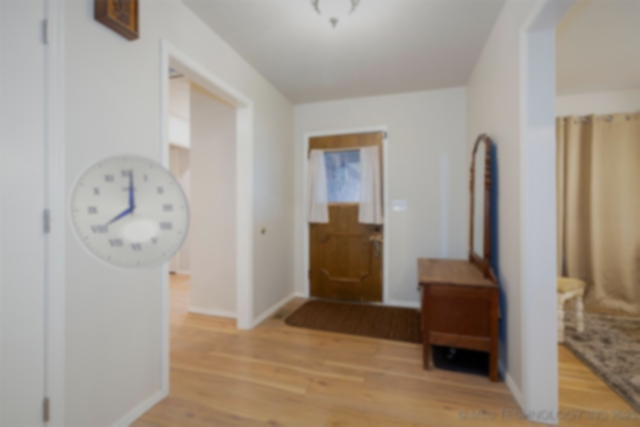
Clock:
8:01
